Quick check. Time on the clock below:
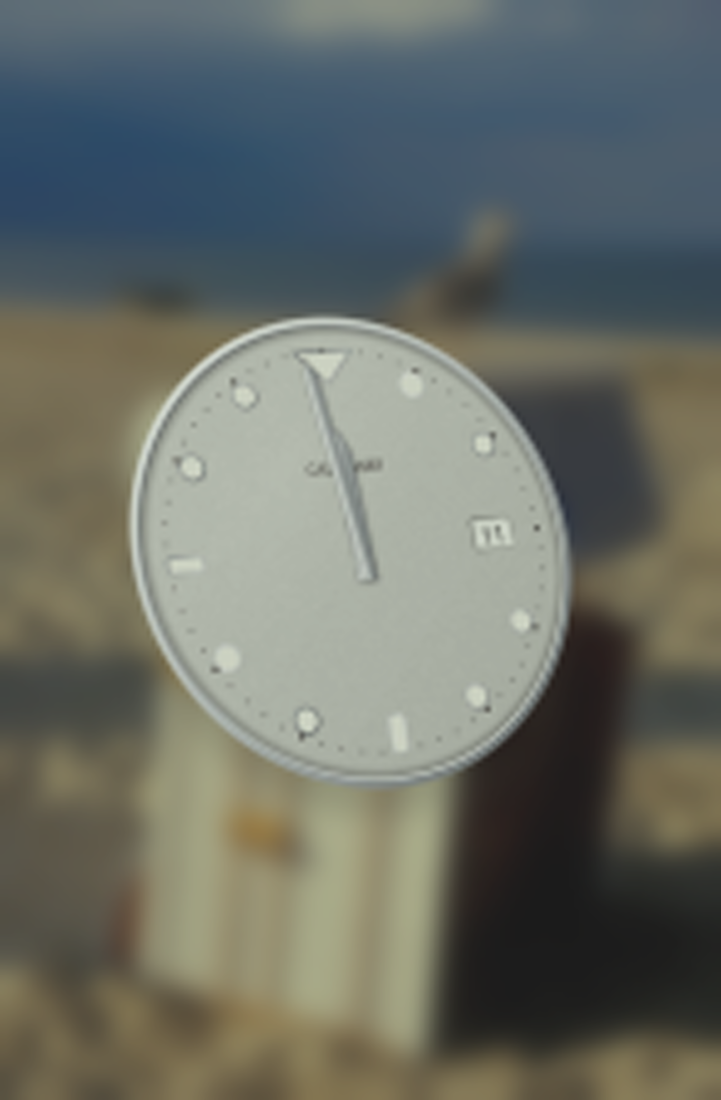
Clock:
11:59
